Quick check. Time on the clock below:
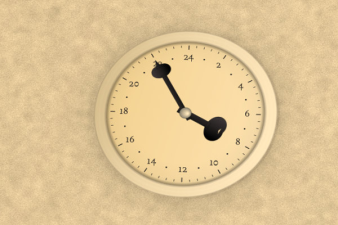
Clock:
7:55
